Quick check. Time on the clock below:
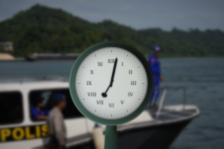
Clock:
7:02
